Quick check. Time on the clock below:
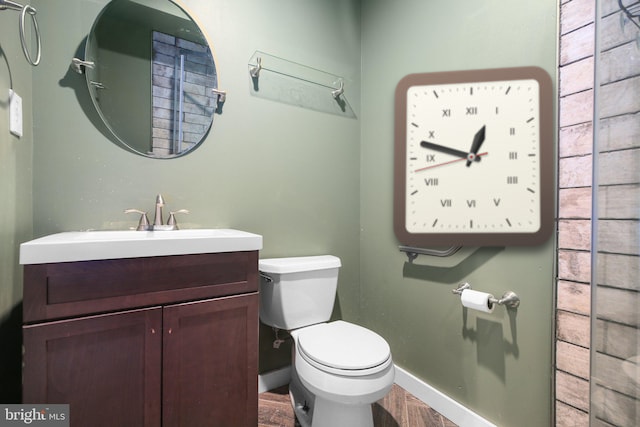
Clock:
12:47:43
